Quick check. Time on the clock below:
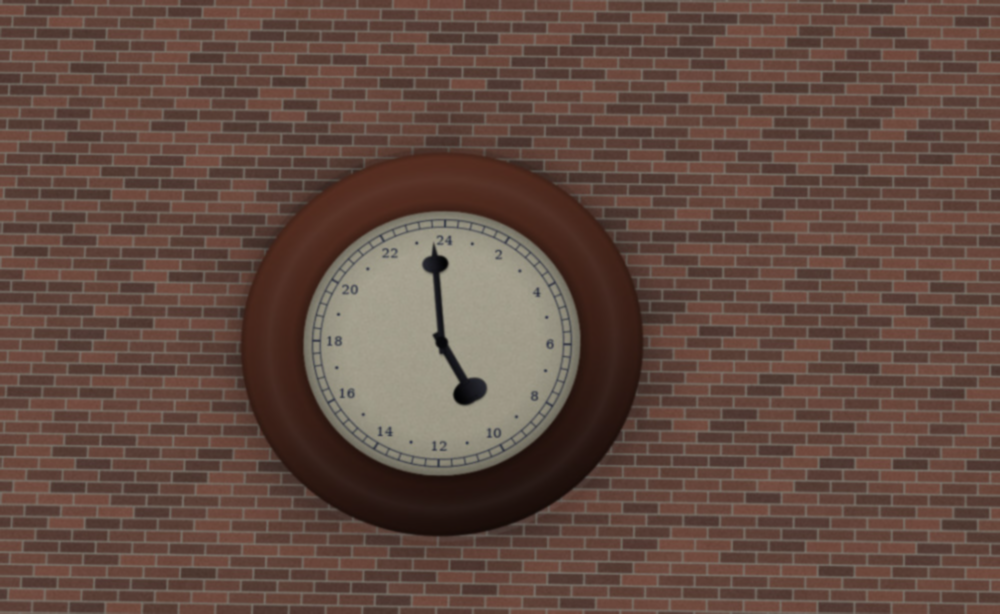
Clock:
9:59
